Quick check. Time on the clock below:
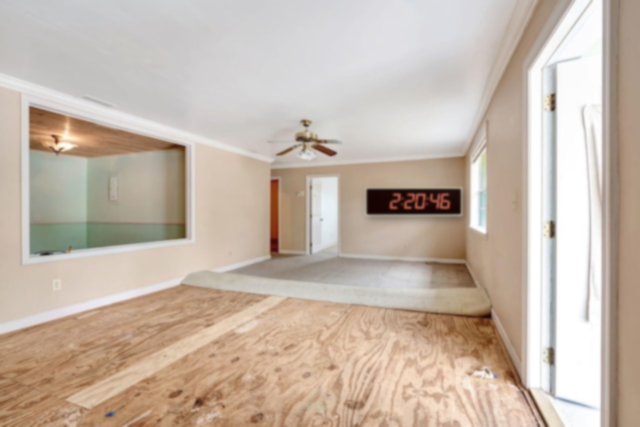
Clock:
2:20:46
